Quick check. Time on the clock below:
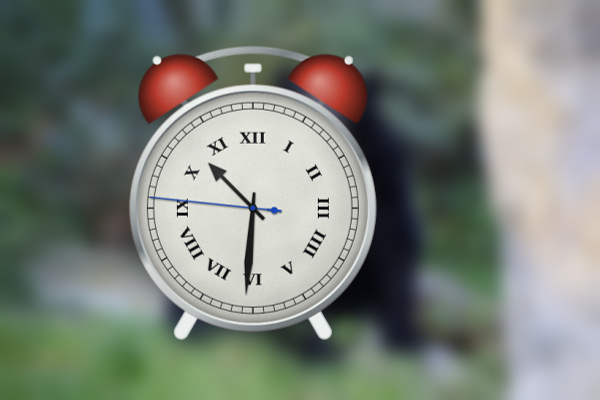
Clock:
10:30:46
